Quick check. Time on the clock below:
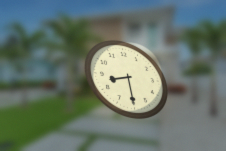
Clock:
8:30
